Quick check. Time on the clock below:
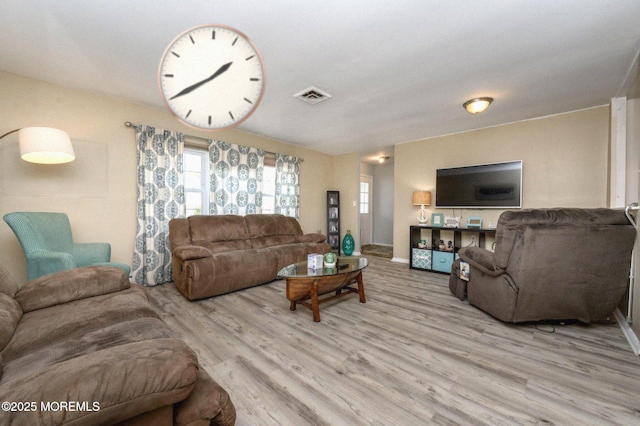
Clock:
1:40
